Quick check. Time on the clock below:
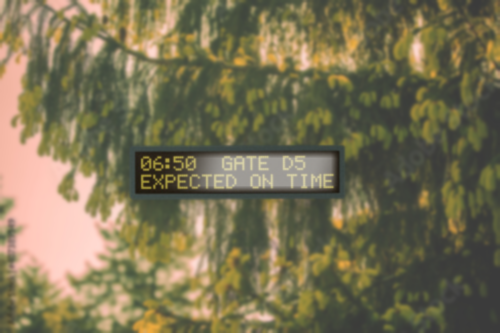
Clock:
6:50
